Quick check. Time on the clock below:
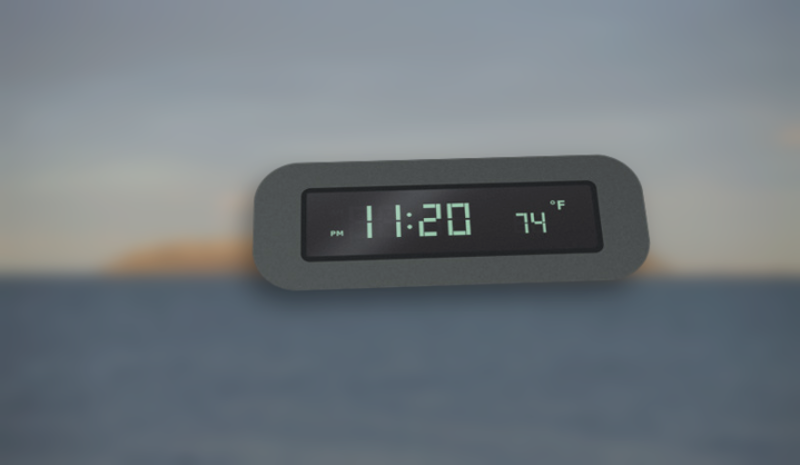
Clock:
11:20
